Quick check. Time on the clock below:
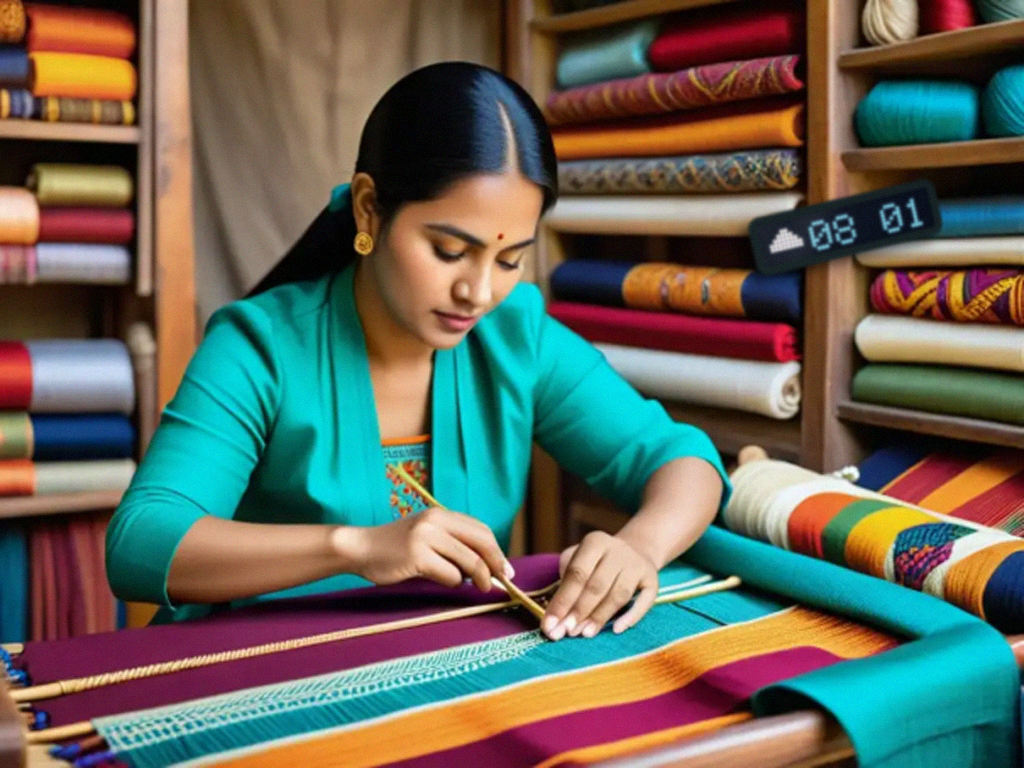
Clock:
8:01
